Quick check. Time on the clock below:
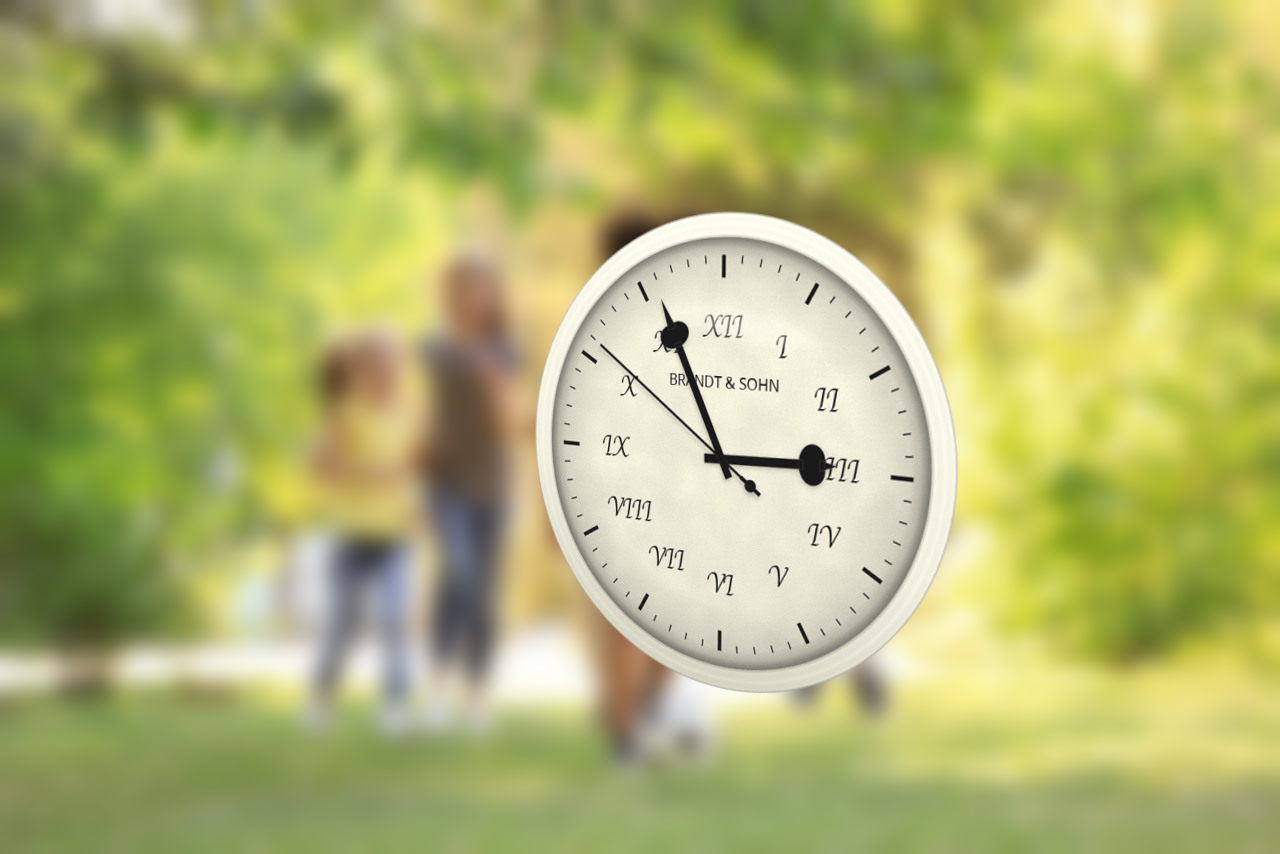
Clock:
2:55:51
